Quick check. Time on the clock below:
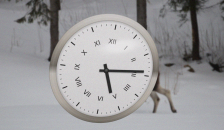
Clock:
5:14
